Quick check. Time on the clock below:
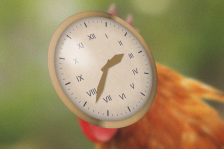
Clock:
2:38
